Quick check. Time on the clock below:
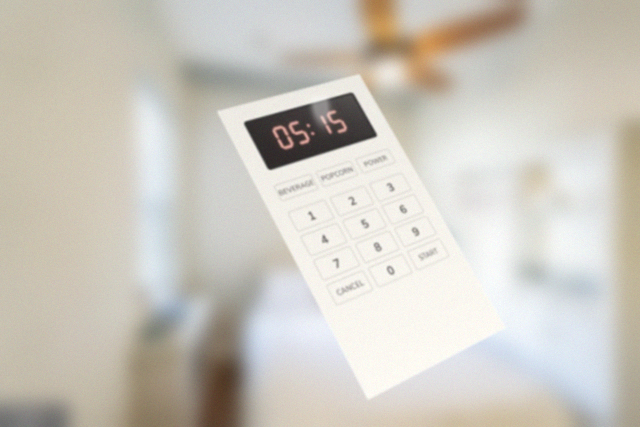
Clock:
5:15
